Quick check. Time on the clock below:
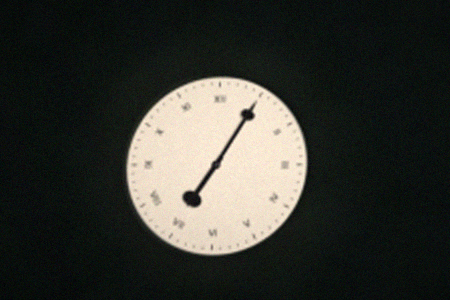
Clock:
7:05
